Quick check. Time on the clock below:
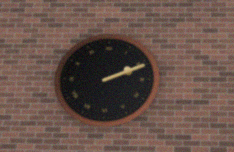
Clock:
2:11
